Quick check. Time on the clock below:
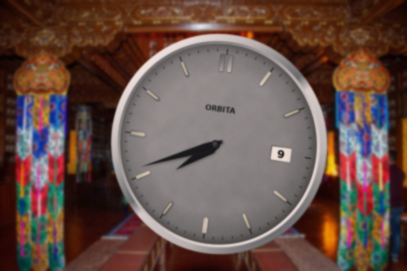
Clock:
7:41
